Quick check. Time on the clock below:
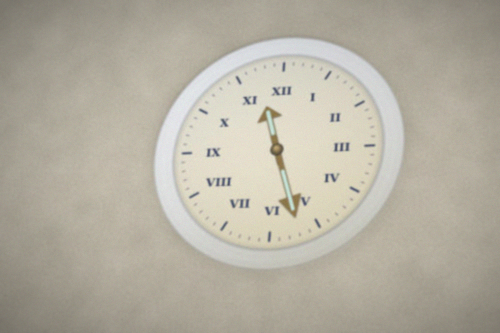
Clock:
11:27
